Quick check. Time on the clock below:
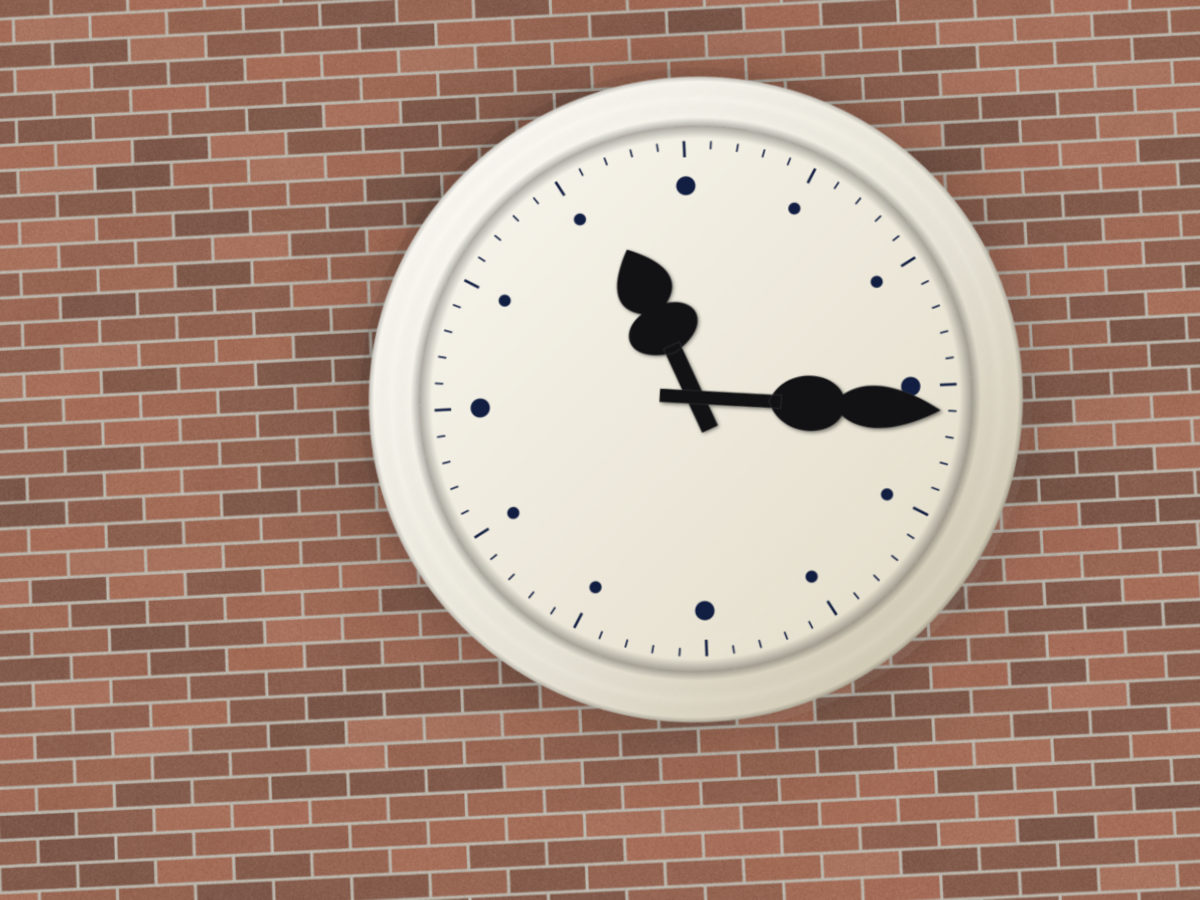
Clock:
11:16
